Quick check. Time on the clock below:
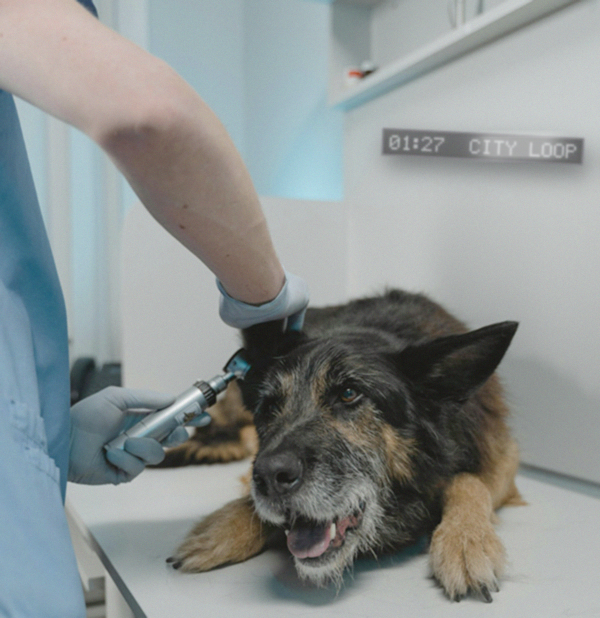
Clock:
1:27
